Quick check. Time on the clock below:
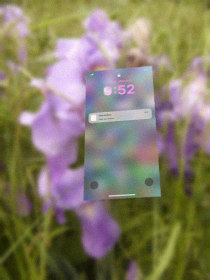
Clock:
9:52
